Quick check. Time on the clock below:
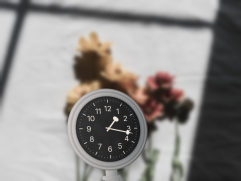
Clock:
1:17
